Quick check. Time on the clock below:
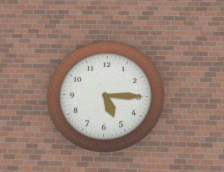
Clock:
5:15
